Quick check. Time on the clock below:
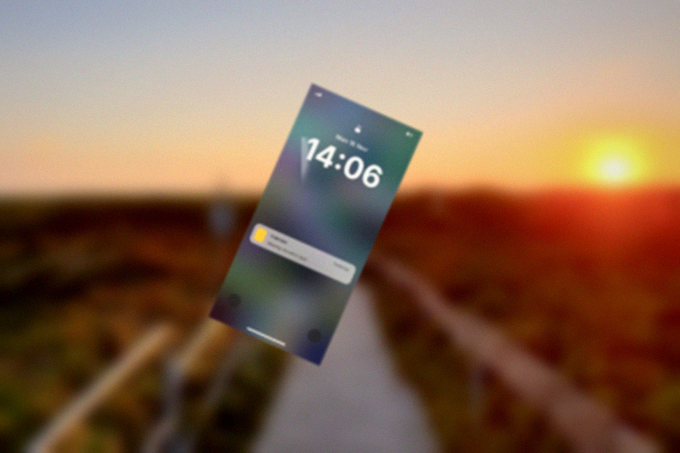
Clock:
14:06
